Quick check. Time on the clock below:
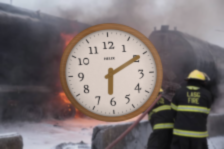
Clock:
6:10
